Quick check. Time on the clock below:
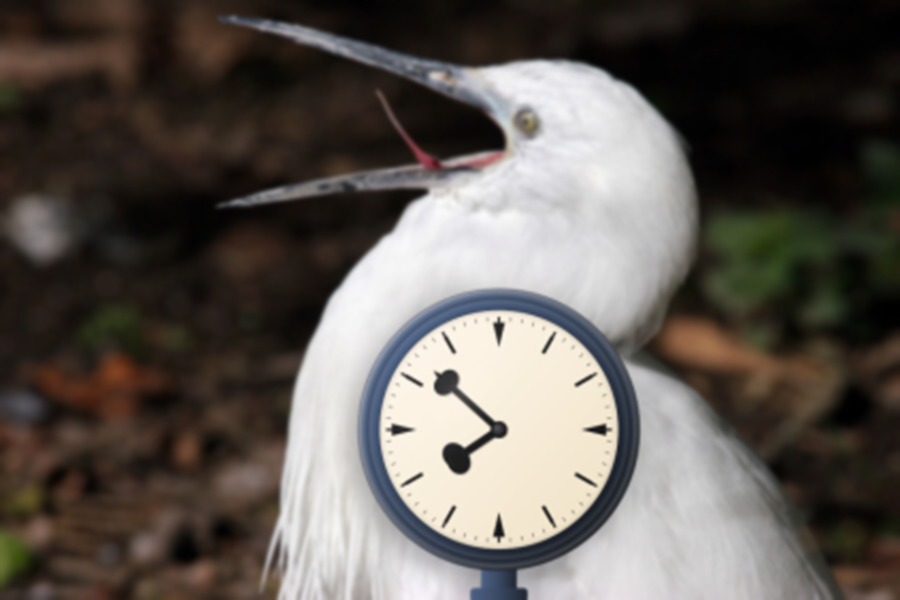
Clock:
7:52
